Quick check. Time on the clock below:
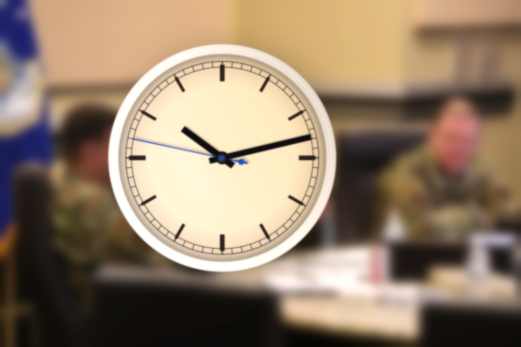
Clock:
10:12:47
